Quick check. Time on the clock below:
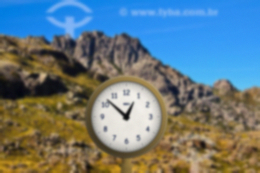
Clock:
12:52
